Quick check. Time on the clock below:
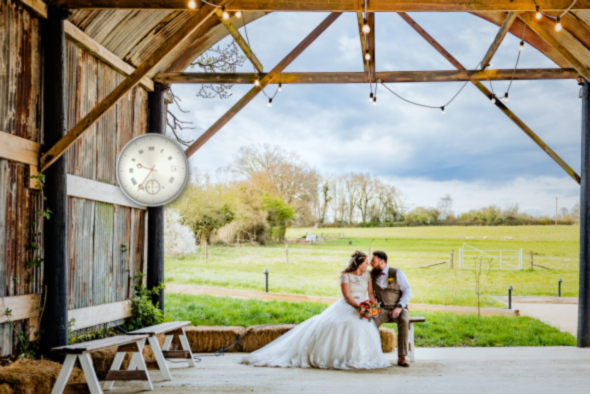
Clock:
9:36
